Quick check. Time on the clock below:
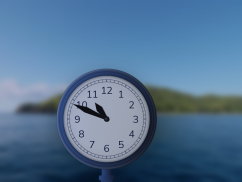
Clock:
10:49
